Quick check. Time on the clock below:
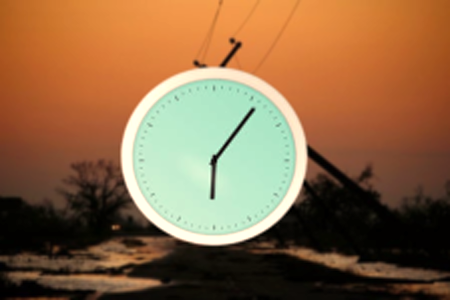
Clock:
6:06
